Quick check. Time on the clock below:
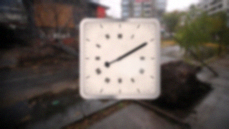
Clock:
8:10
